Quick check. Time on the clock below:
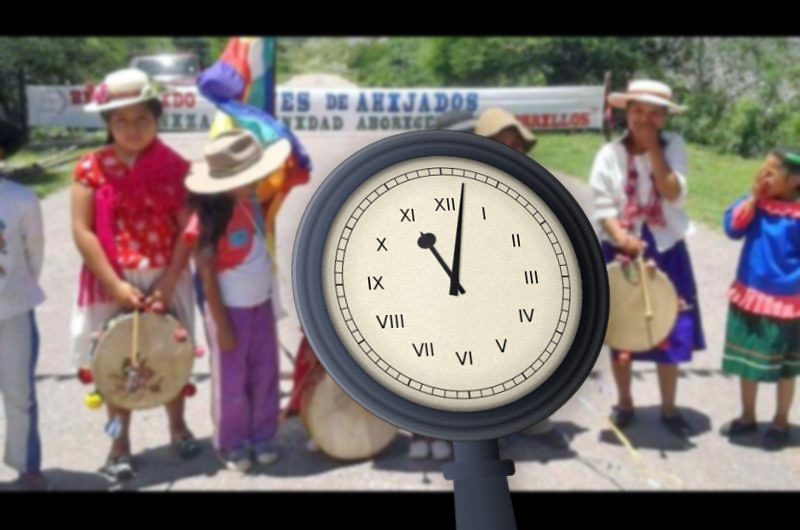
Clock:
11:02
